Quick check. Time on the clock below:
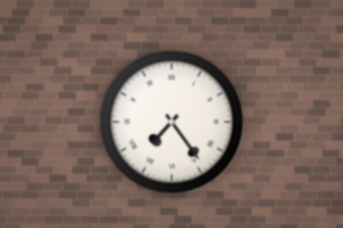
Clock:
7:24
